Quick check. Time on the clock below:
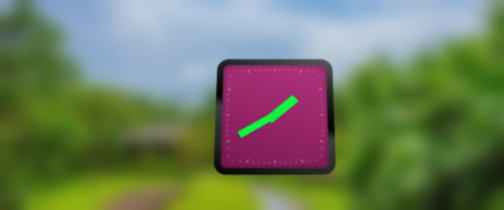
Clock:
1:40
